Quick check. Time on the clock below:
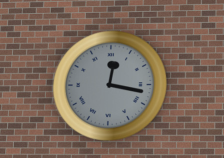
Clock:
12:17
